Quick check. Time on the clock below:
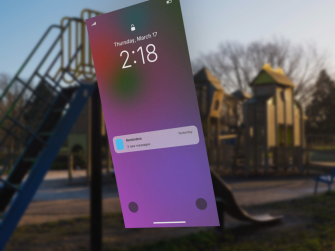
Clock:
2:18
